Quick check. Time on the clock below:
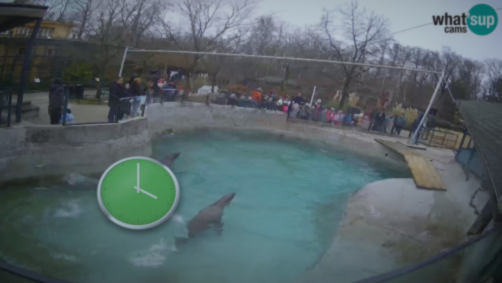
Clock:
4:00
